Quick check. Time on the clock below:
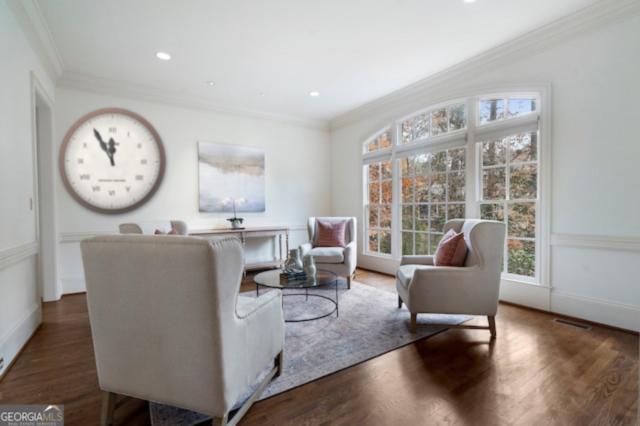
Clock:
11:55
